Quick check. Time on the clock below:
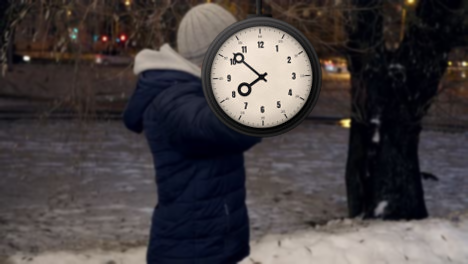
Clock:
7:52
